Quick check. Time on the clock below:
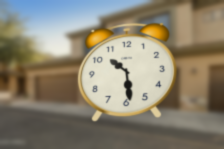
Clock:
10:29
